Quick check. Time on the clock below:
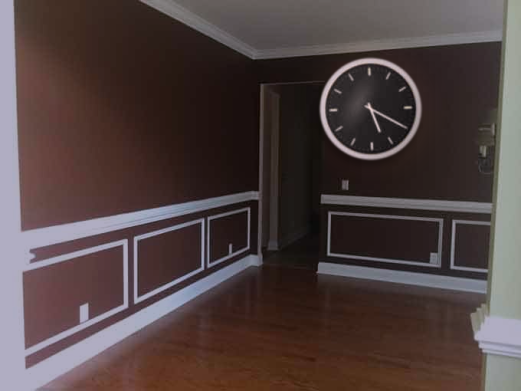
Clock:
5:20
